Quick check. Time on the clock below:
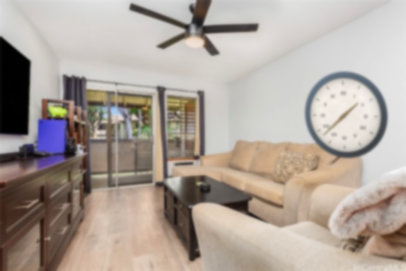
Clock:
1:38
